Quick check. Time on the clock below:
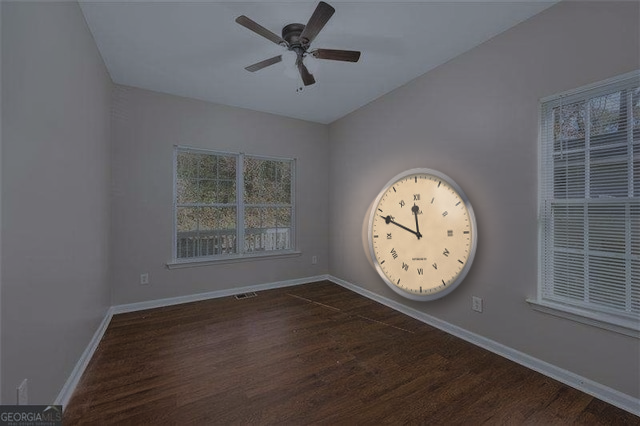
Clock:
11:49
